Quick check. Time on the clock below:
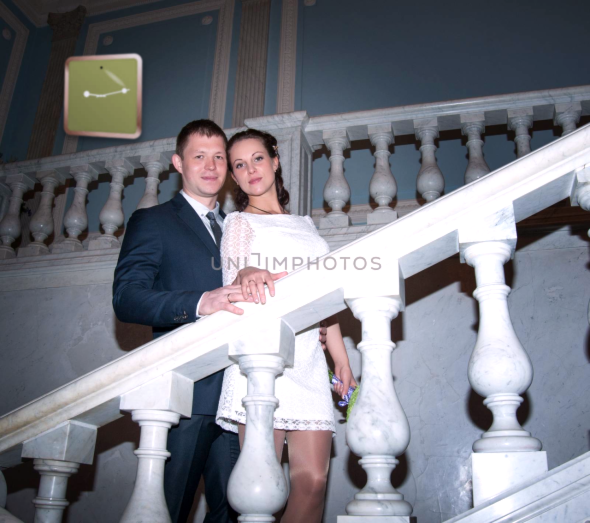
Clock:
9:13
